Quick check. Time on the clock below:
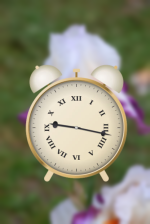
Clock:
9:17
